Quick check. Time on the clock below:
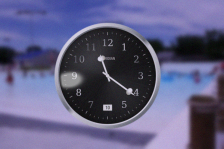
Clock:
11:21
